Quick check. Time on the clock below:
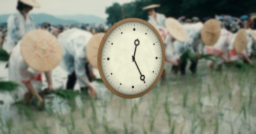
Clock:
12:25
